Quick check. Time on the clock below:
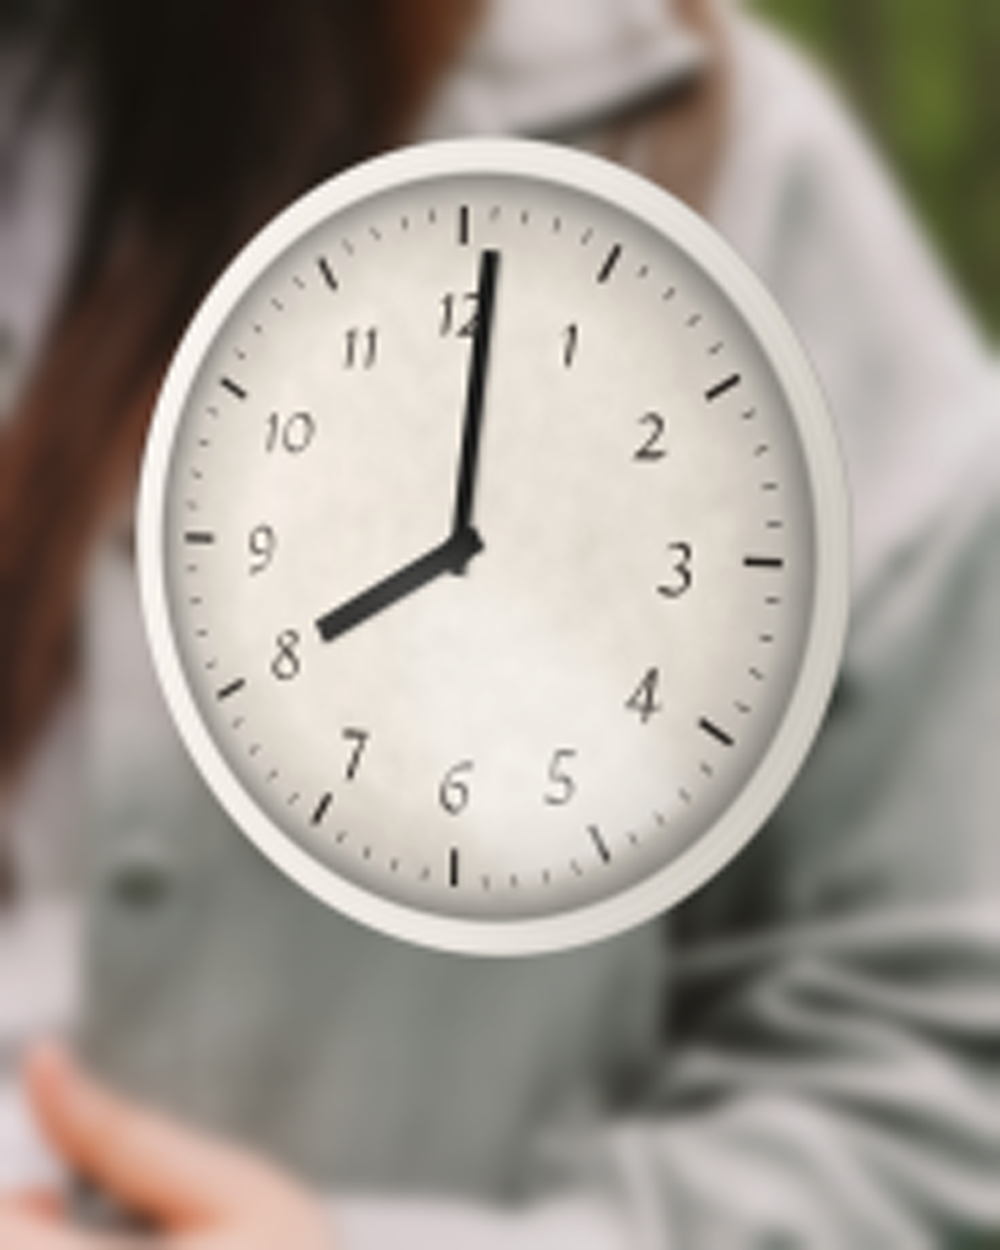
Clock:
8:01
